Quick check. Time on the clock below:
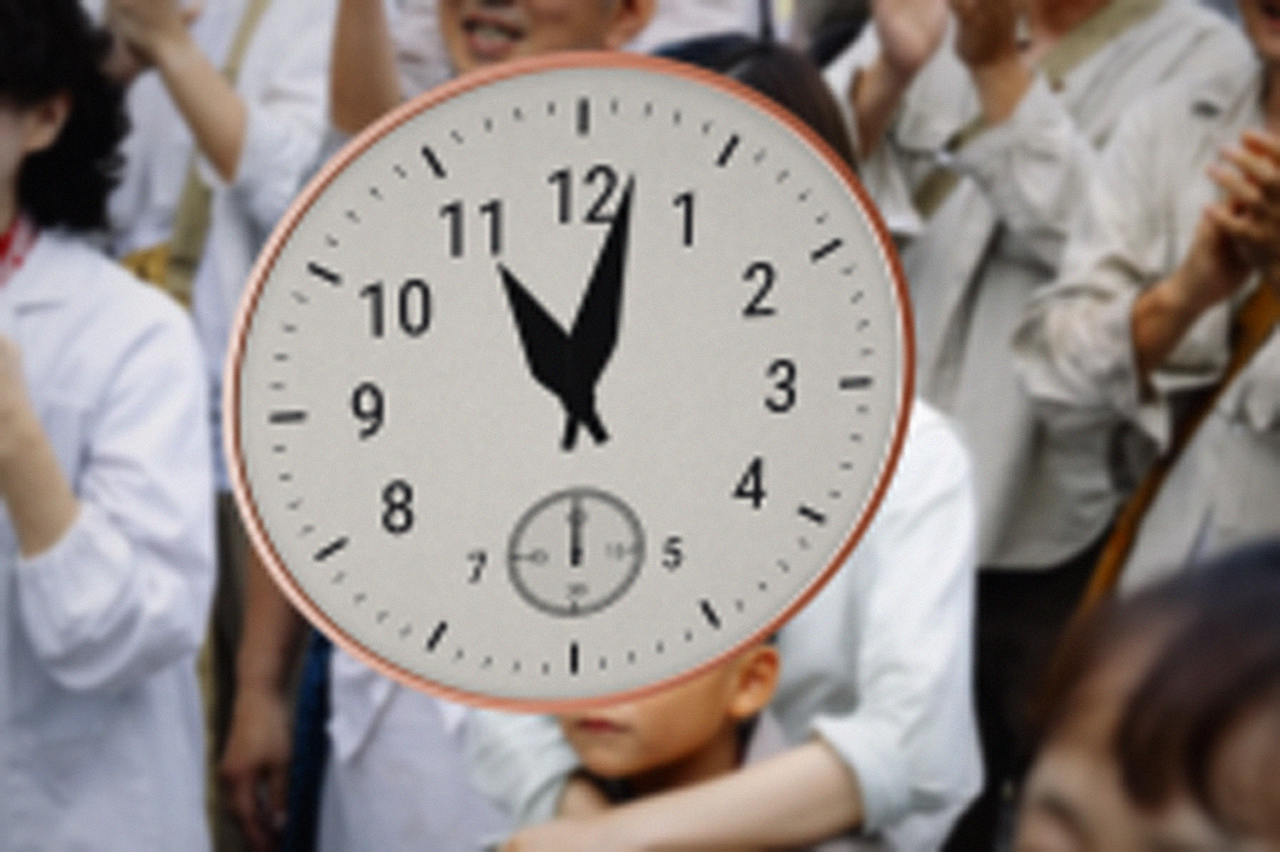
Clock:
11:02
